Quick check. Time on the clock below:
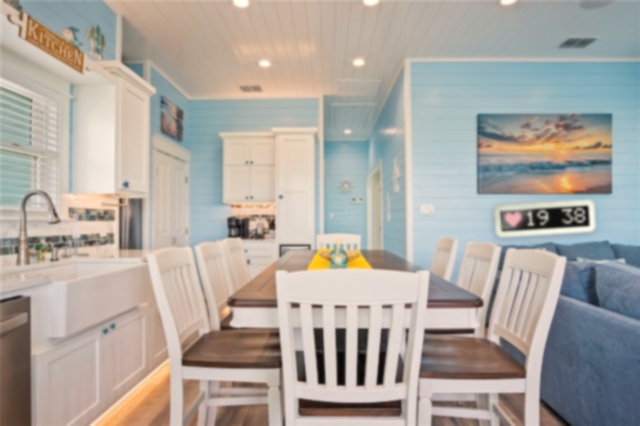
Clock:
19:38
